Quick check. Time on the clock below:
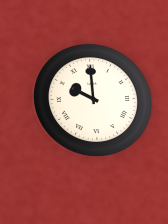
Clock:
10:00
